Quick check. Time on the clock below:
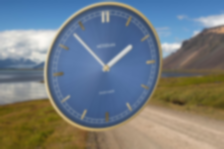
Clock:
1:53
